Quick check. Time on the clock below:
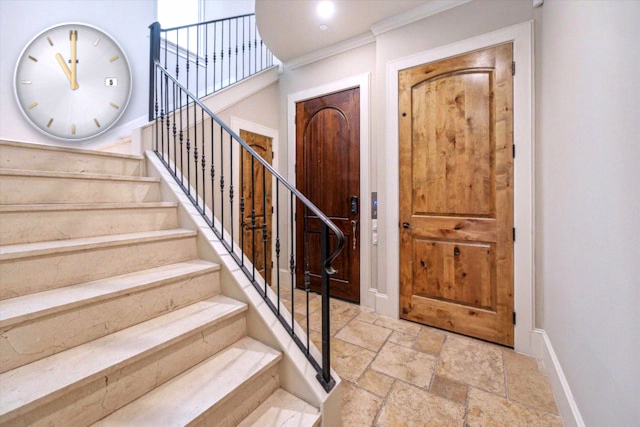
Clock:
11:00
